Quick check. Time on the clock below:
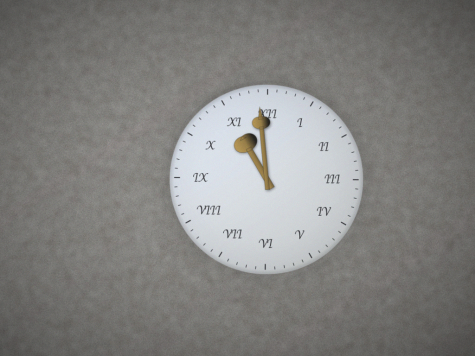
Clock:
10:59
